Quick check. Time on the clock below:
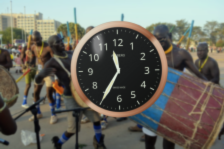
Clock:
11:35
